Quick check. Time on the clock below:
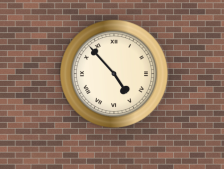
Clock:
4:53
